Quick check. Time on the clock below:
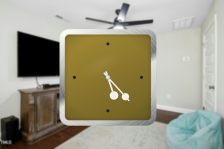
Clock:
5:23
